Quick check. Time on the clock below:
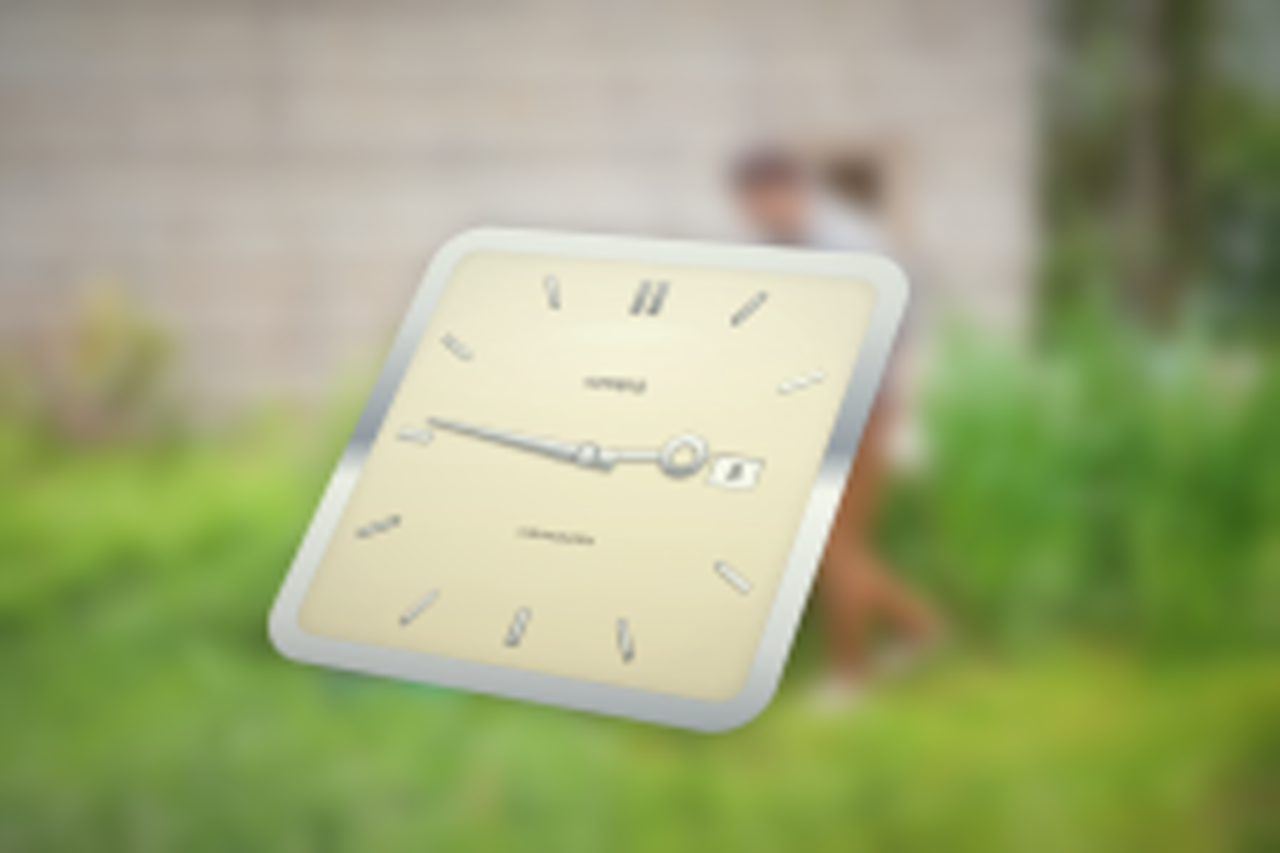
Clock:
2:46
